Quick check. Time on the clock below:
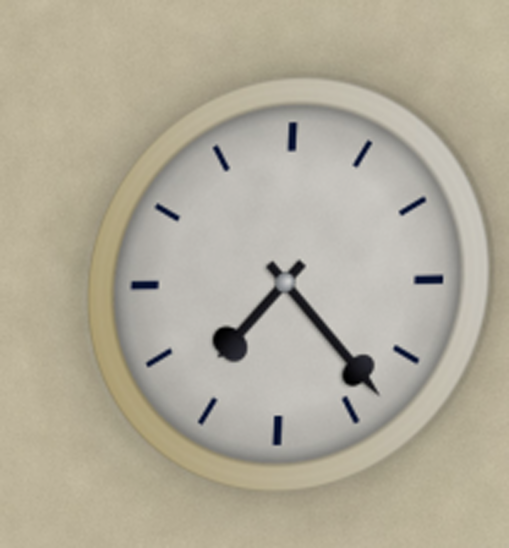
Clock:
7:23
